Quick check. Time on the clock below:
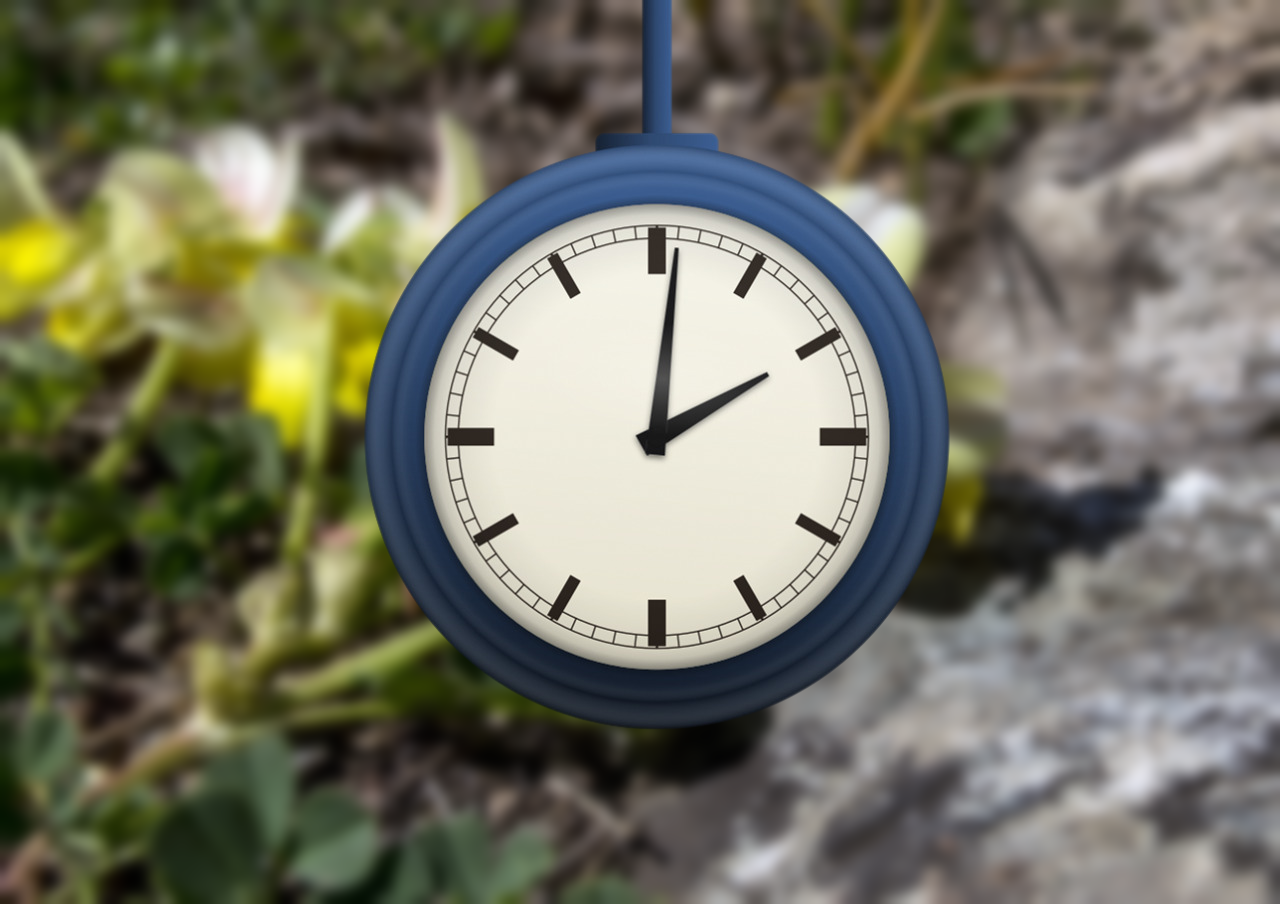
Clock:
2:01
